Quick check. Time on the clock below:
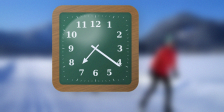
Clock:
7:21
